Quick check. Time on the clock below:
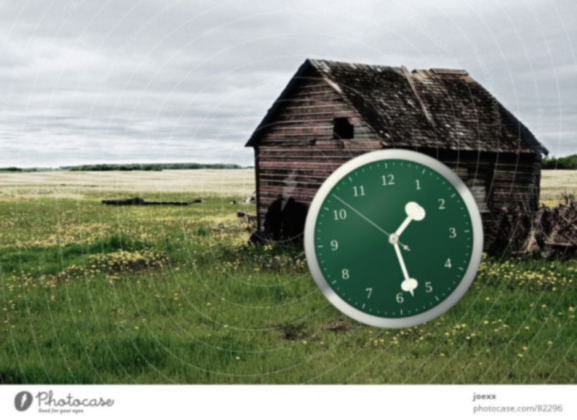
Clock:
1:27:52
